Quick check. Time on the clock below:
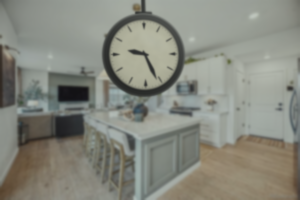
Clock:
9:26
